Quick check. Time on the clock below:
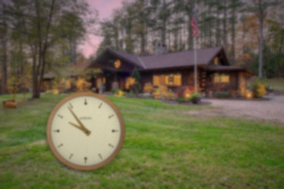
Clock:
9:54
